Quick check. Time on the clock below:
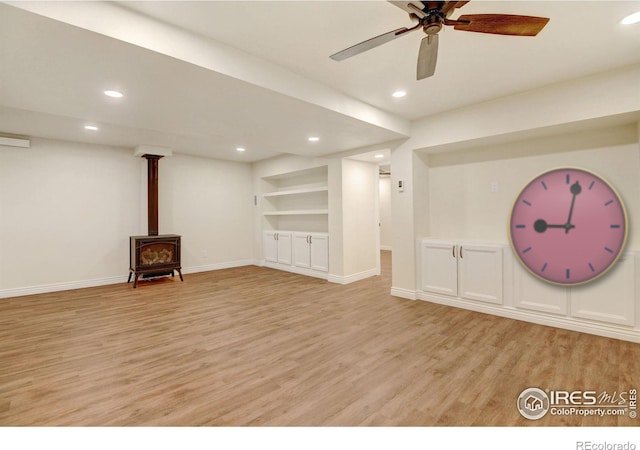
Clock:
9:02
